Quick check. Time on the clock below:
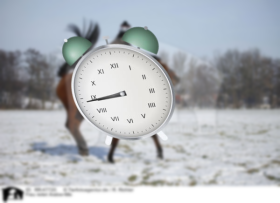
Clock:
8:44
